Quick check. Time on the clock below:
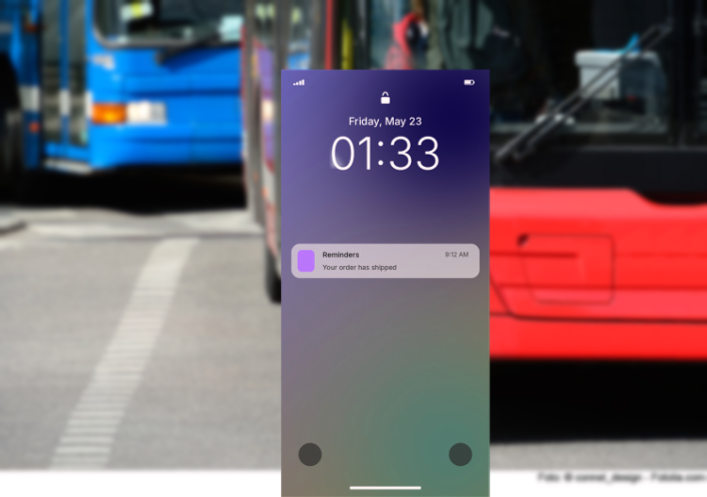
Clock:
1:33
